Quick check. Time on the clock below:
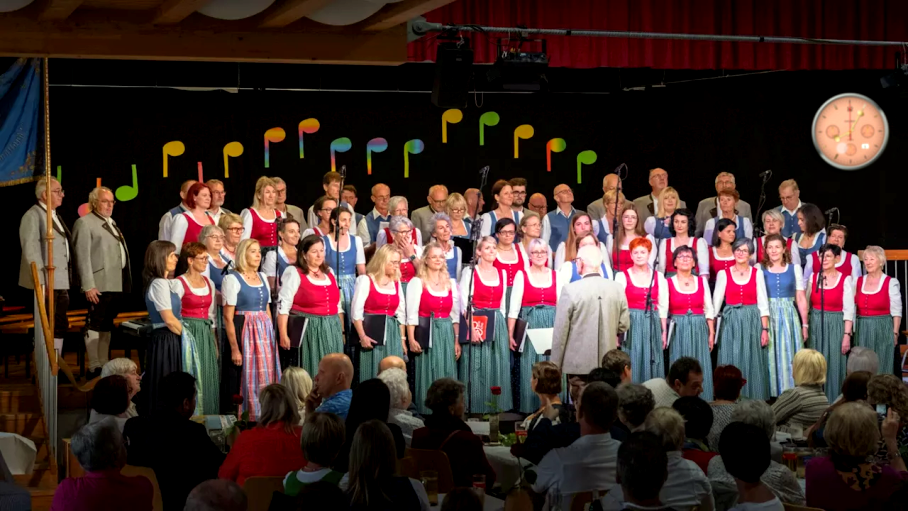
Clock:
8:05
